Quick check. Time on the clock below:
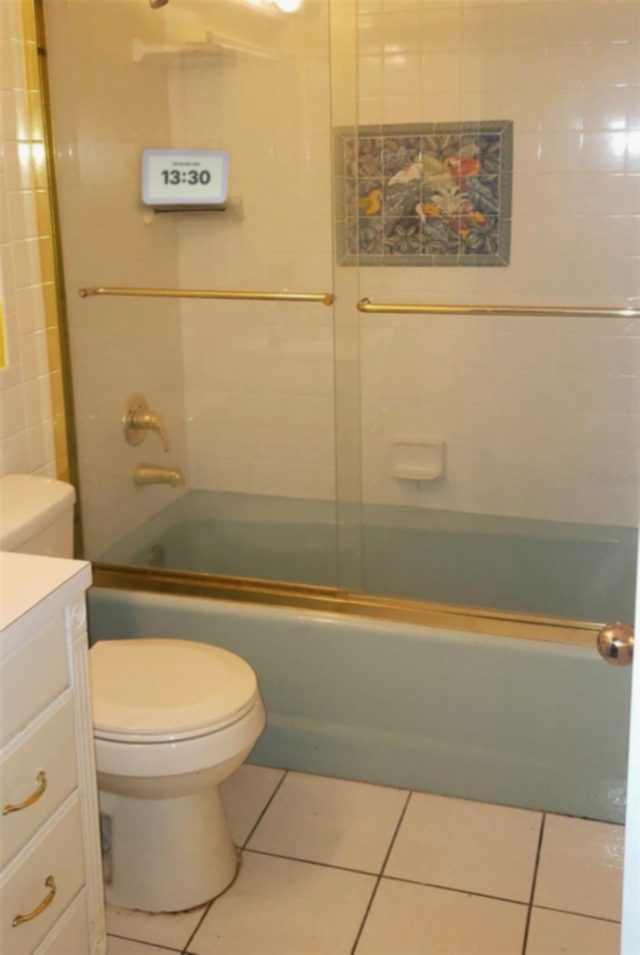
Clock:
13:30
